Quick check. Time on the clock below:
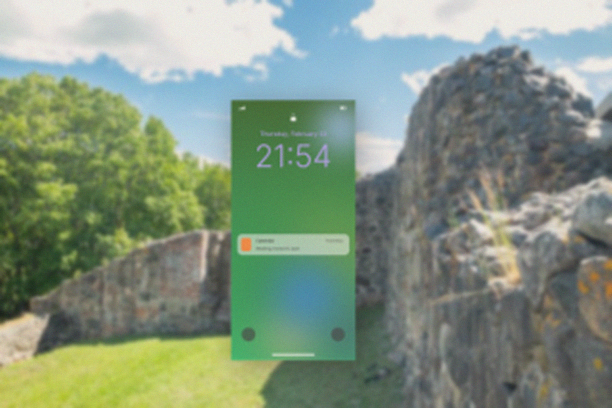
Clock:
21:54
